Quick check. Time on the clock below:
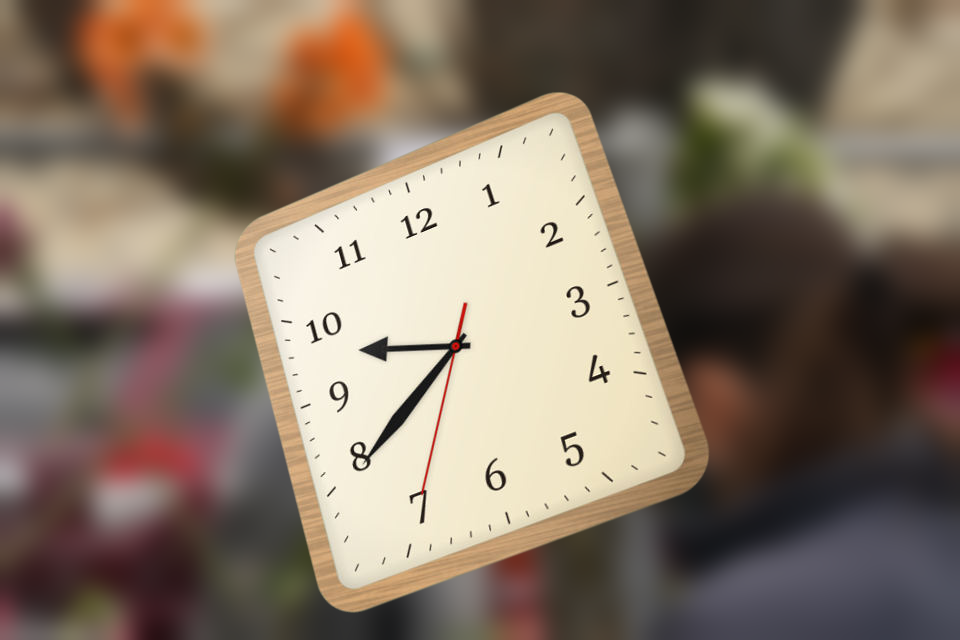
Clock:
9:39:35
